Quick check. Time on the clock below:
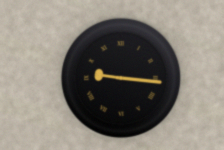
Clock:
9:16
